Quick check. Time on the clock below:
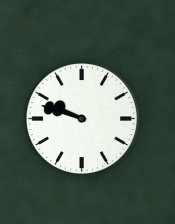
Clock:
9:48
